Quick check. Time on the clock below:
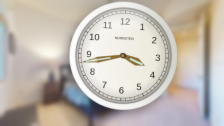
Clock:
3:43
